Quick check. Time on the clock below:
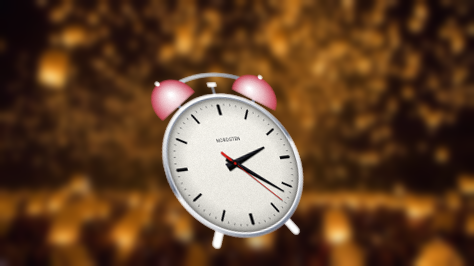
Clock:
2:21:23
